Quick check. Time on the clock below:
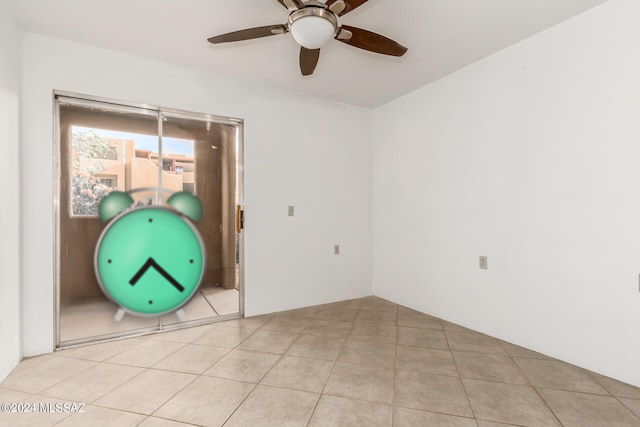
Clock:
7:22
